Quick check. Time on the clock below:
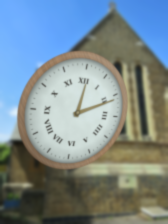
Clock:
12:11
